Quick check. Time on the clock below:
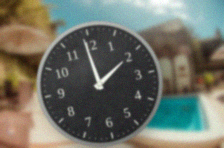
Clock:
1:59
